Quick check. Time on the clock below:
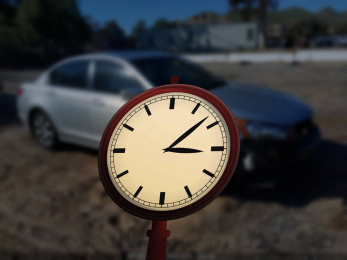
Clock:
3:08
